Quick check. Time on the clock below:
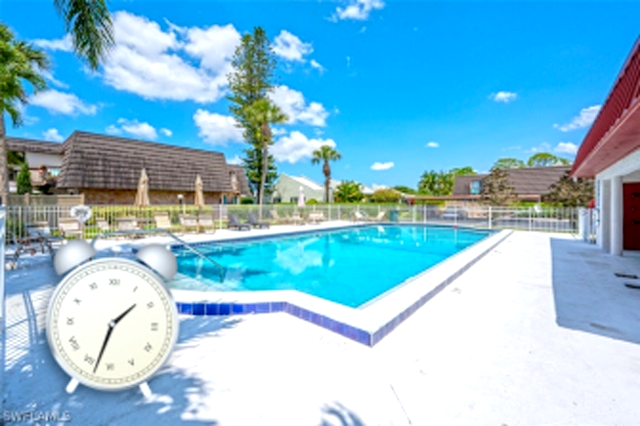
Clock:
1:33
